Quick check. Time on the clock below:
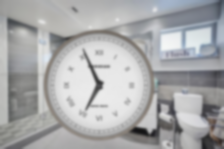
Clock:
6:56
